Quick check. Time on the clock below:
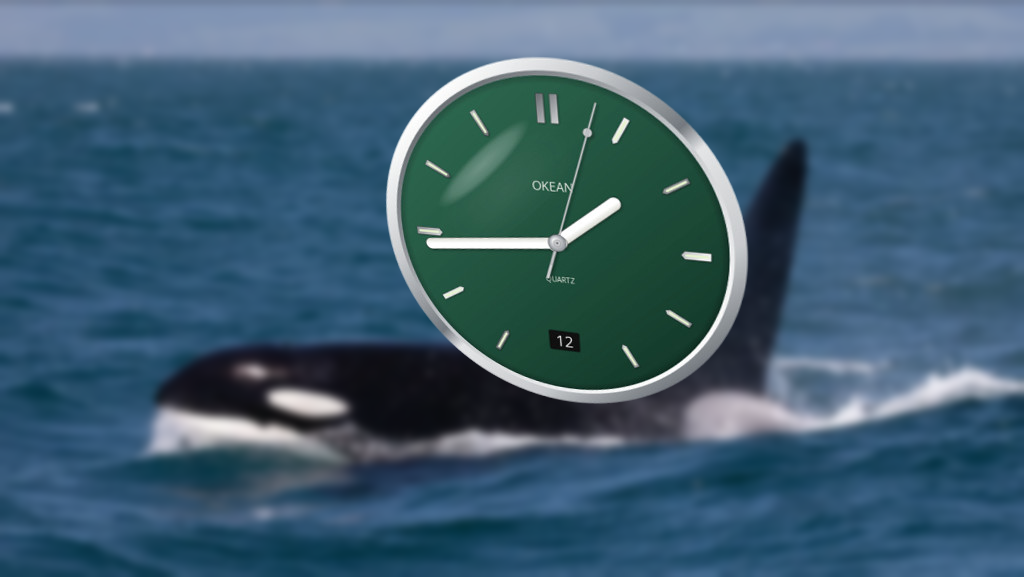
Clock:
1:44:03
